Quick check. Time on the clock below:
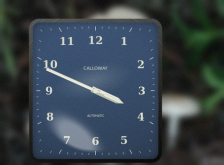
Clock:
3:49
